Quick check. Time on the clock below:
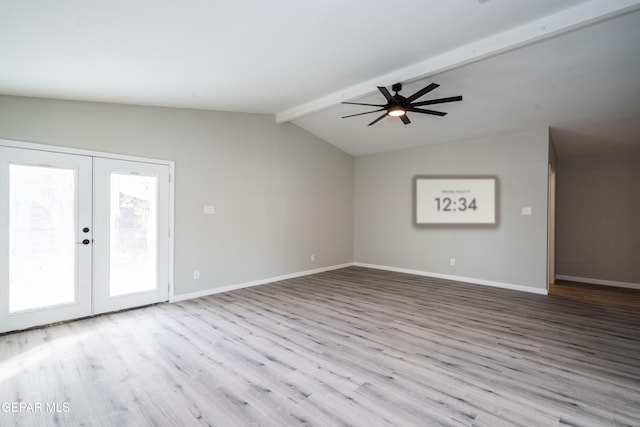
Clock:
12:34
